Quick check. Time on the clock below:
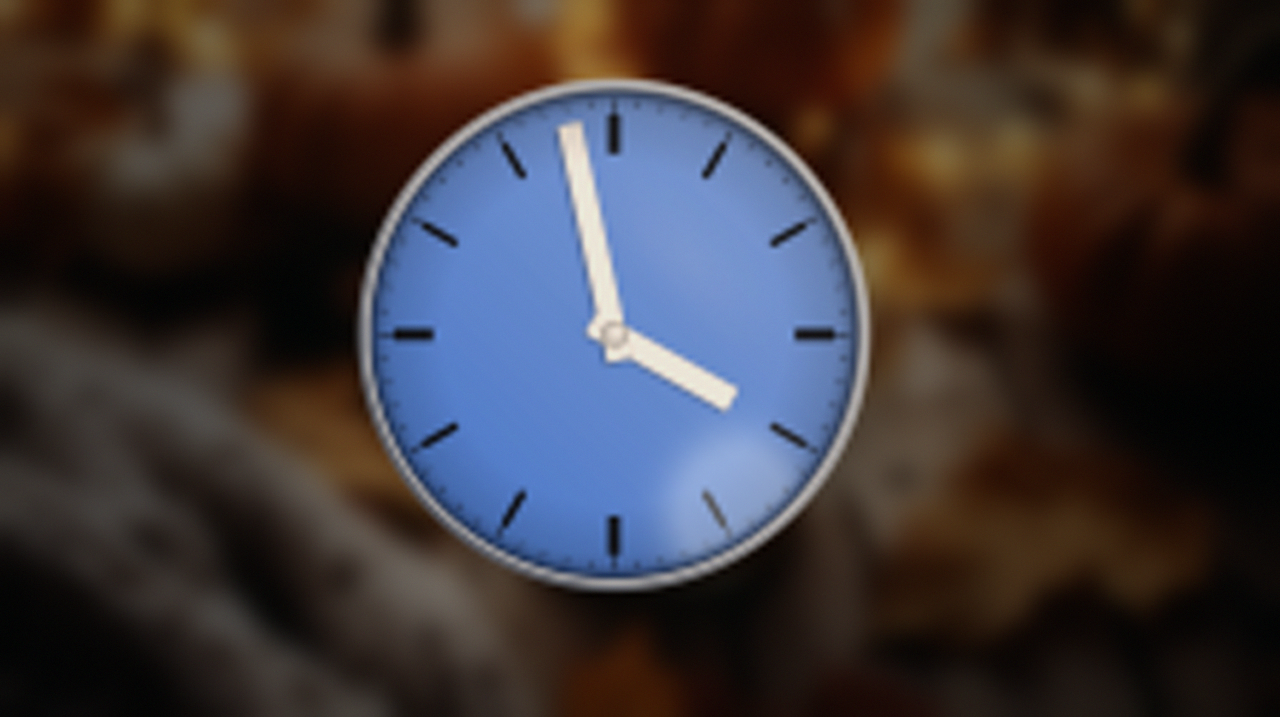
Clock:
3:58
